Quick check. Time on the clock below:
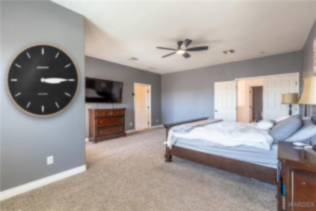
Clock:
3:15
